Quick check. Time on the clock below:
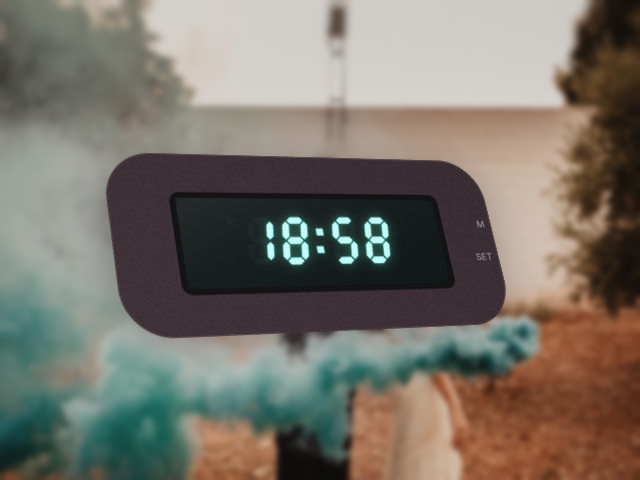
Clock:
18:58
